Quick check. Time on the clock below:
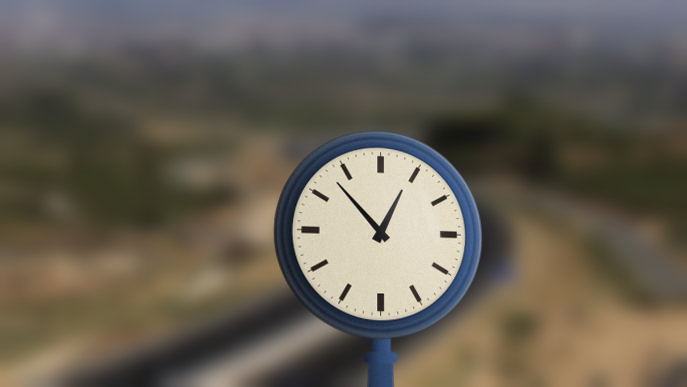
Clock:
12:53
